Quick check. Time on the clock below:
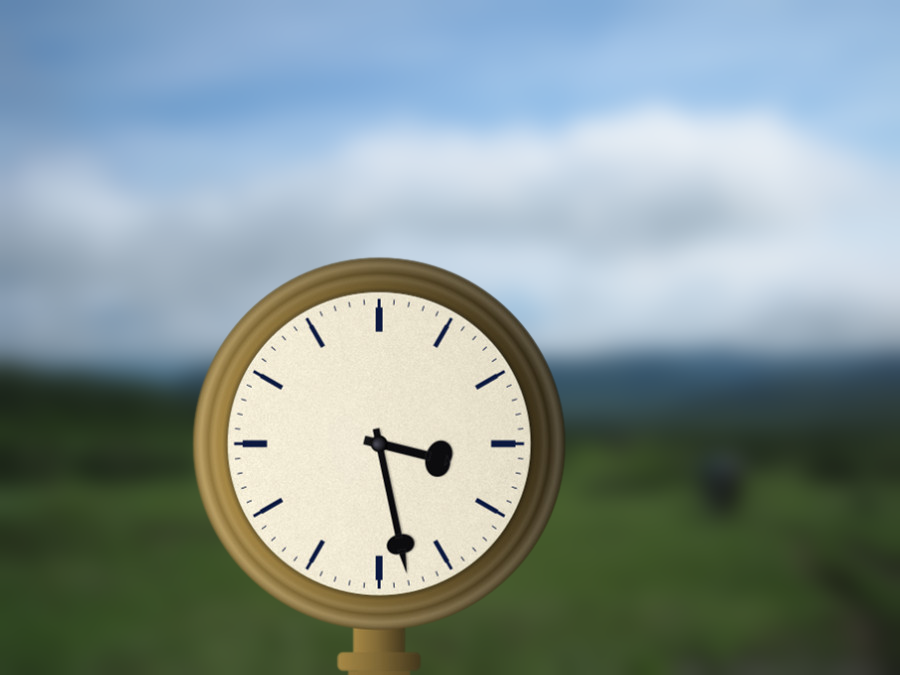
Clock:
3:28
